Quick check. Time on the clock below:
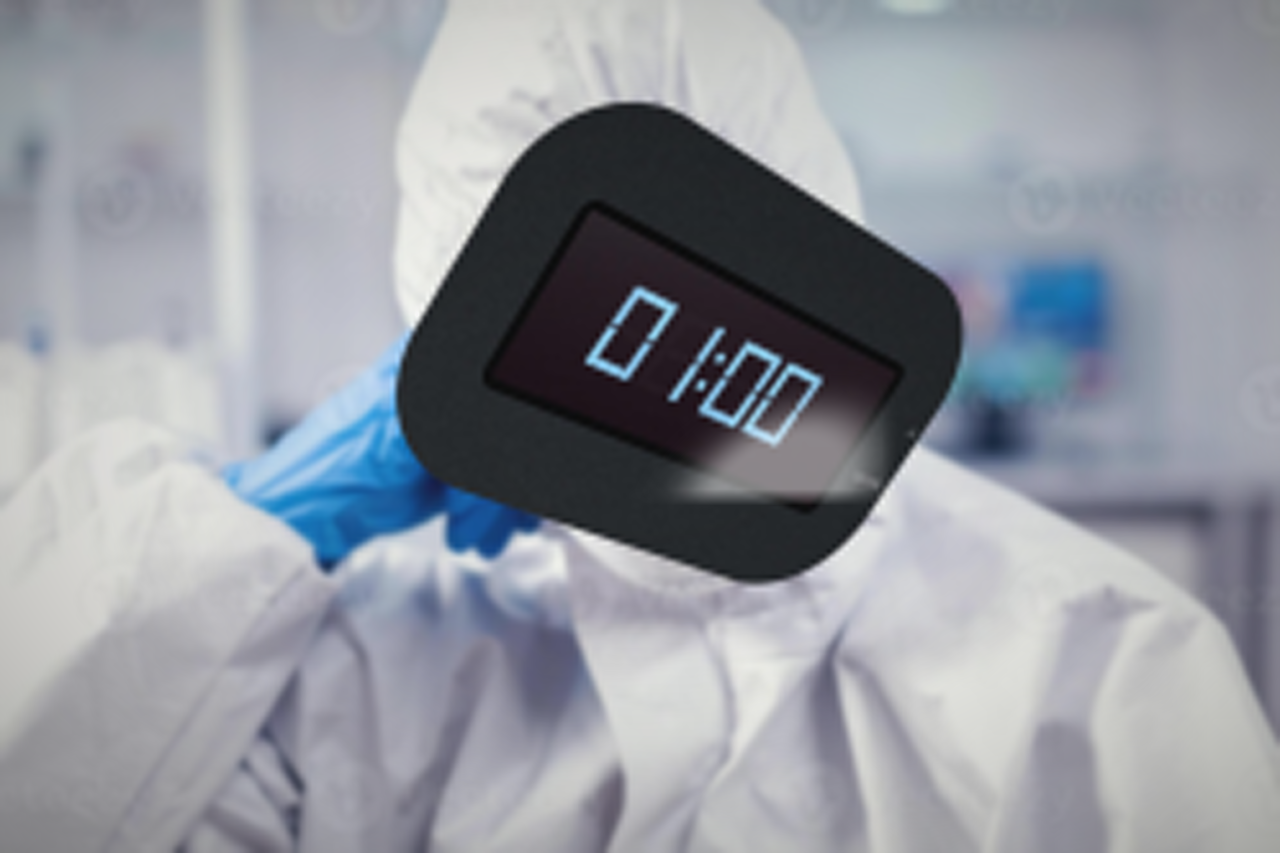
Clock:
1:00
